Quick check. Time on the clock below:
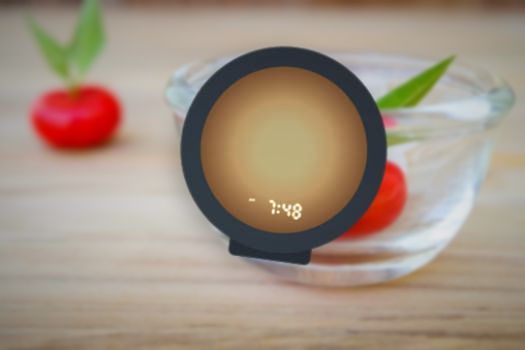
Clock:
7:48
